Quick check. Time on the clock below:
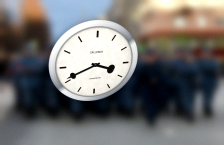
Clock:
3:41
